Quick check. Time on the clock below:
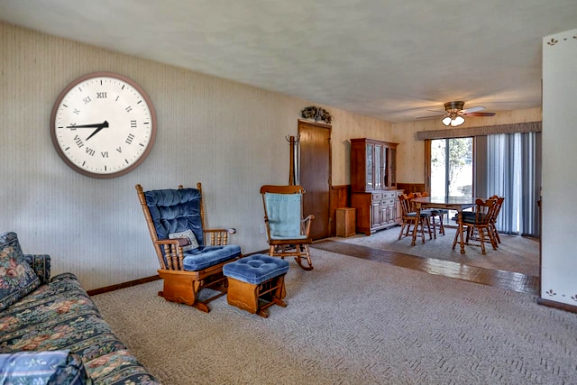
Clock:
7:45
